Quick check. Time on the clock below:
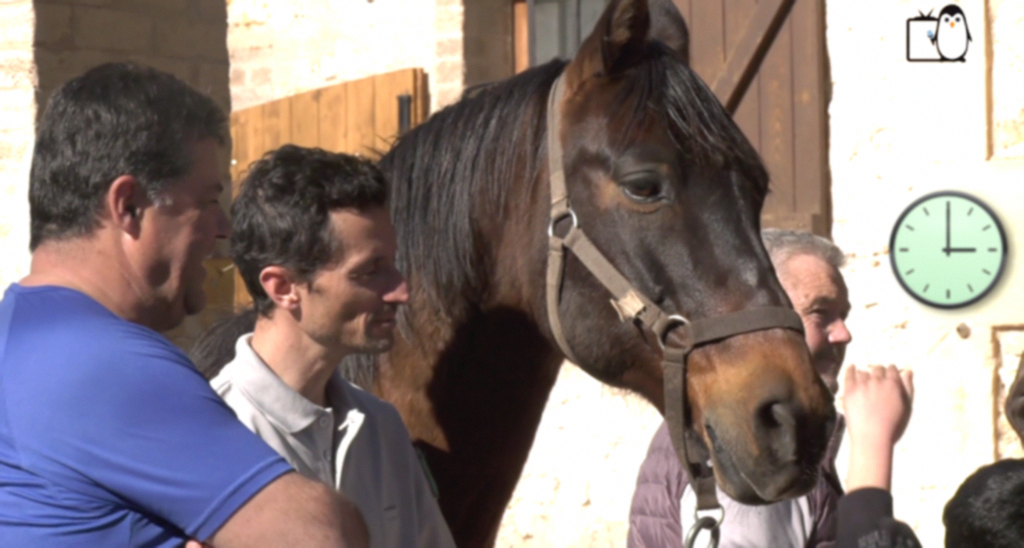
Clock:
3:00
